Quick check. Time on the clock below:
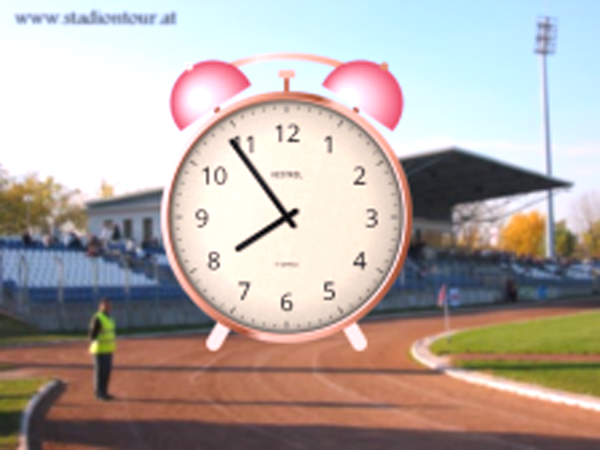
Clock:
7:54
